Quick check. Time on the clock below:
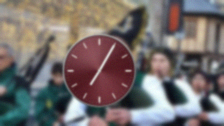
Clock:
7:05
